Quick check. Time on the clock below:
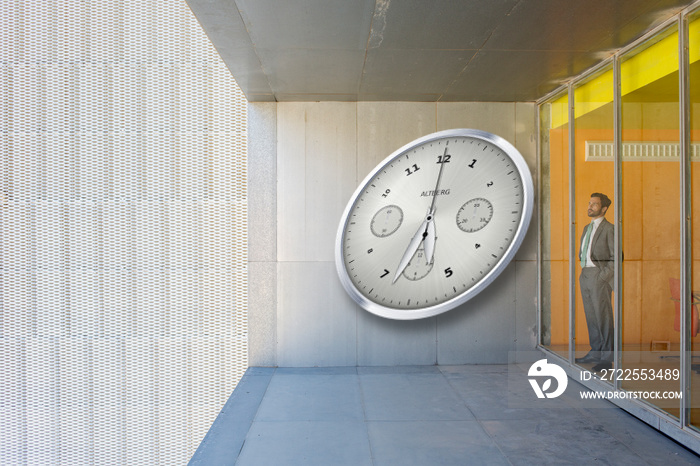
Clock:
5:33
